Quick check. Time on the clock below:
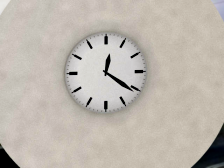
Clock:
12:21
